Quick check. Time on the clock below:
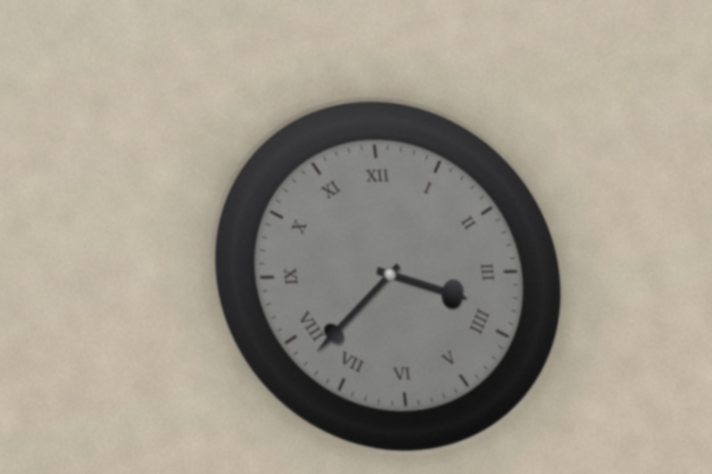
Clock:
3:38
